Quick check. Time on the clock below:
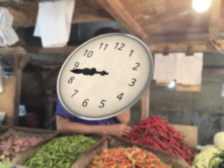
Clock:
8:43
